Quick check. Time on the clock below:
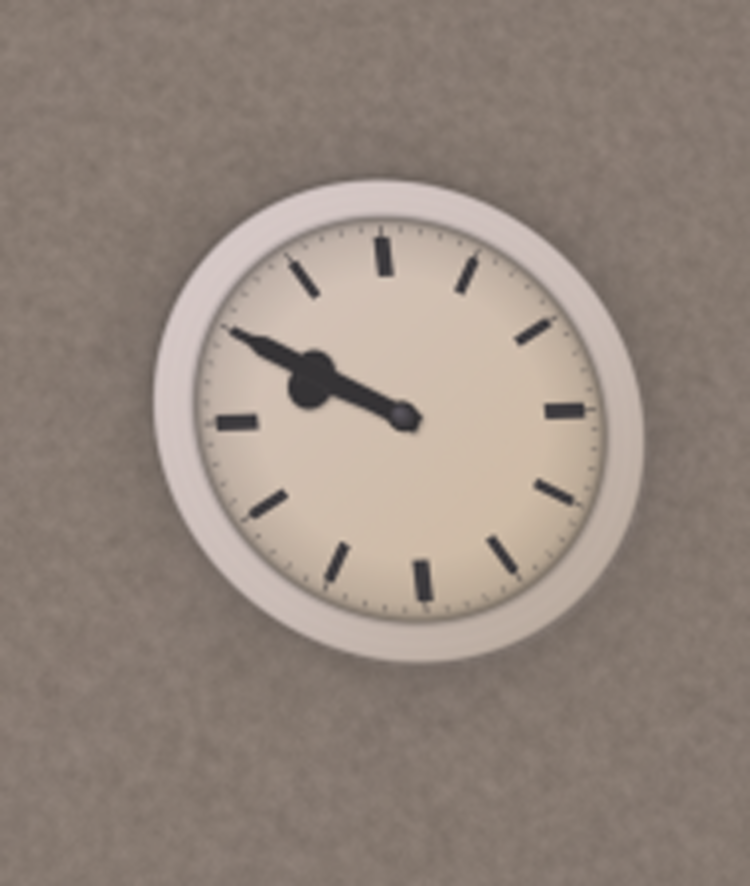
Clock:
9:50
